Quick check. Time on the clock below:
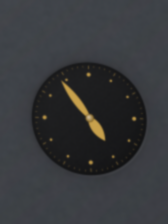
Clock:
4:54
